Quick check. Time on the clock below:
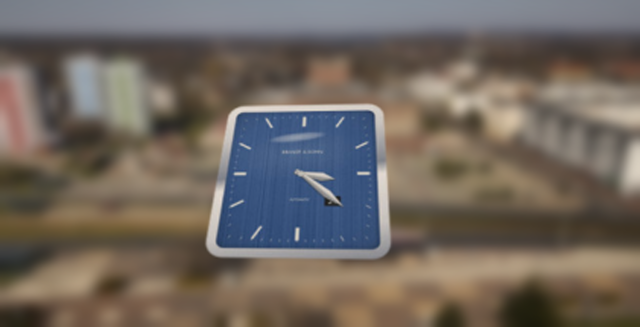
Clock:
3:22
